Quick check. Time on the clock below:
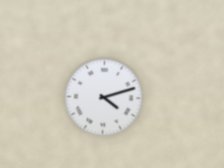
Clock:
4:12
